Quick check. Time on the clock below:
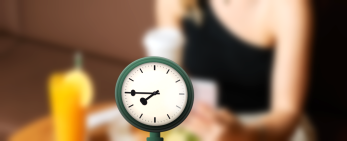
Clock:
7:45
